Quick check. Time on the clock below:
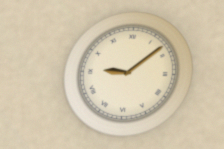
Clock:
9:08
